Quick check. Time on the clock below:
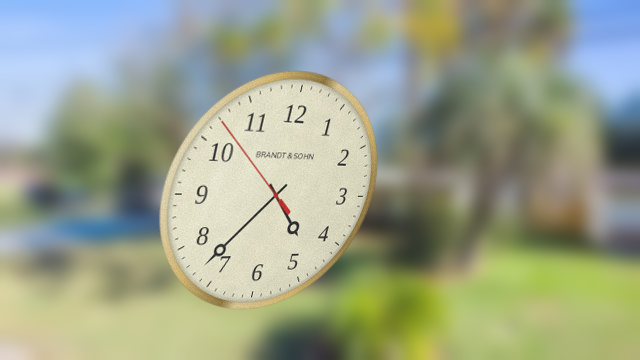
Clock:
4:36:52
